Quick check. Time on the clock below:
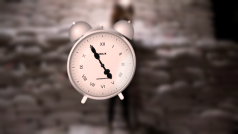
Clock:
4:55
